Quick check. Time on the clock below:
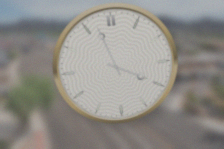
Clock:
3:57
